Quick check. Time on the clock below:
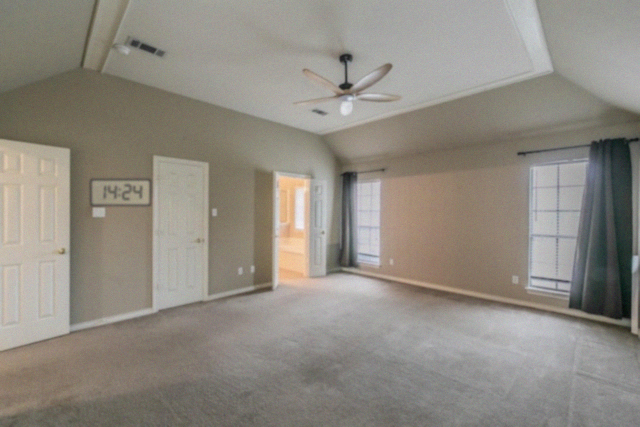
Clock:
14:24
